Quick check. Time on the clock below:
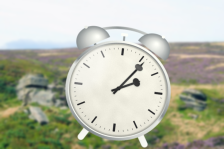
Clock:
2:06
